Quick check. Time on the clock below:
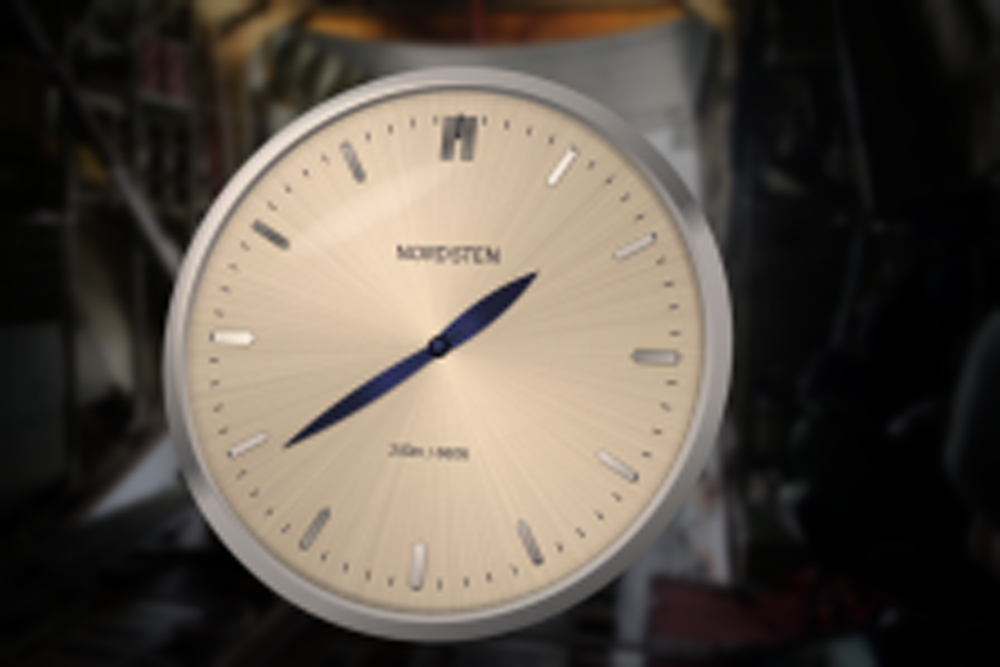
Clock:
1:39
